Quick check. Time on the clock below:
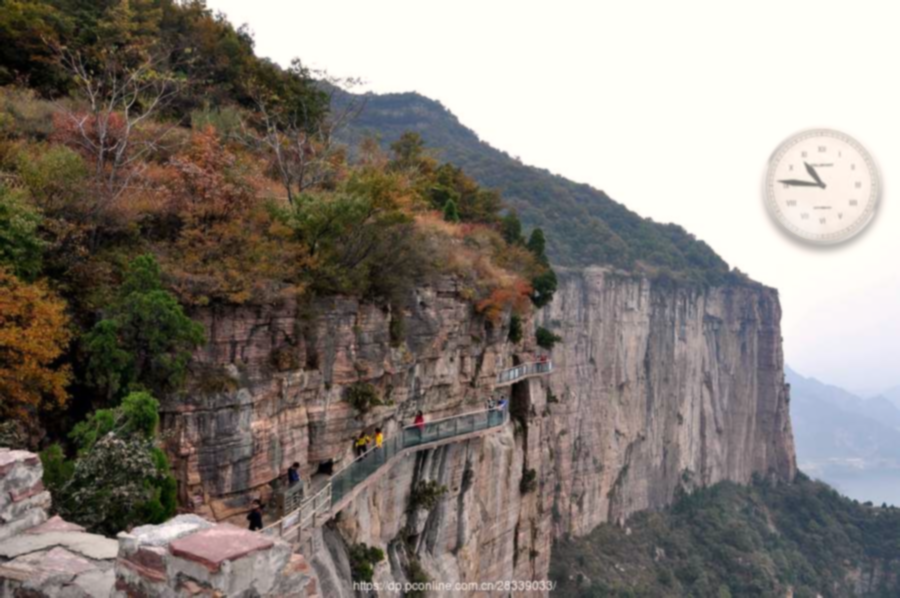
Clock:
10:46
